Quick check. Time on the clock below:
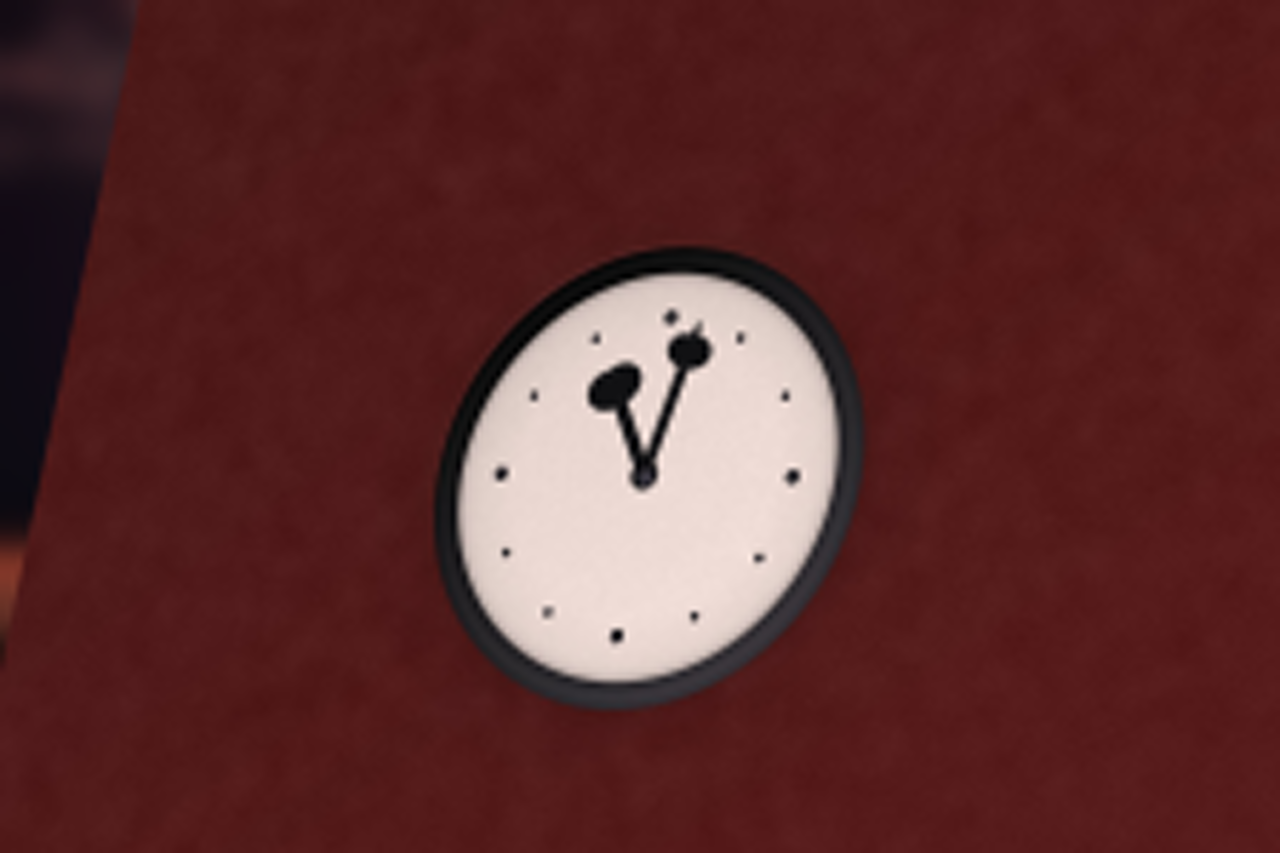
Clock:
11:02
